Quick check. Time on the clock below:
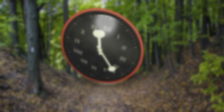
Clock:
11:22
